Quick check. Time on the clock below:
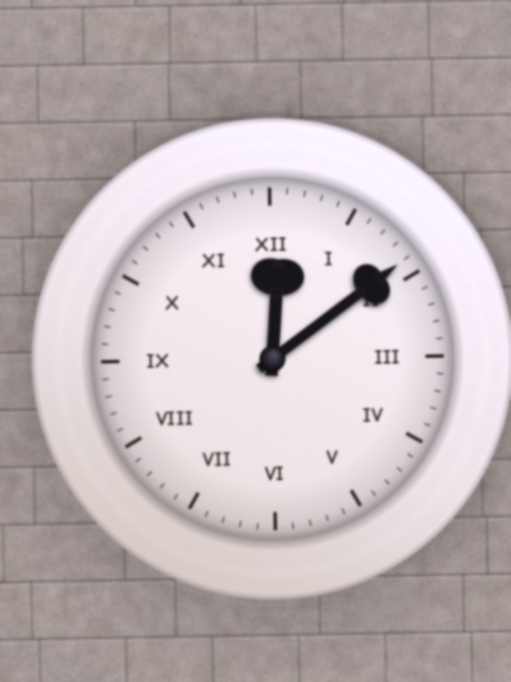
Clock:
12:09
